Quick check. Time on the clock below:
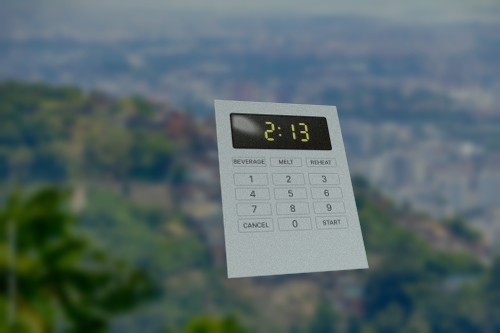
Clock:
2:13
